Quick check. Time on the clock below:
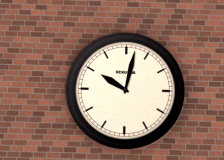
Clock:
10:02
